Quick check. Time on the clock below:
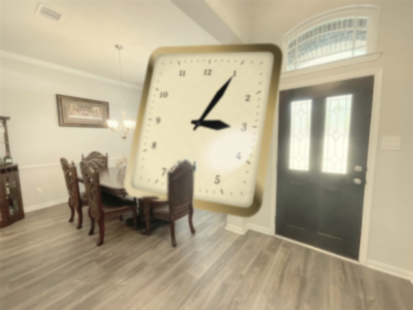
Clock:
3:05
